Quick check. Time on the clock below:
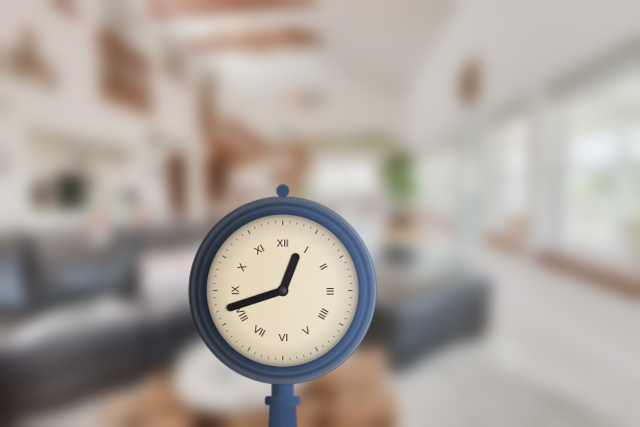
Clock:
12:42
